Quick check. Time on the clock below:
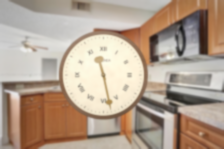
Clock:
11:28
